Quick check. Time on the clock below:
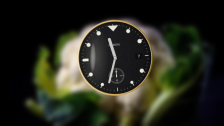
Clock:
11:33
